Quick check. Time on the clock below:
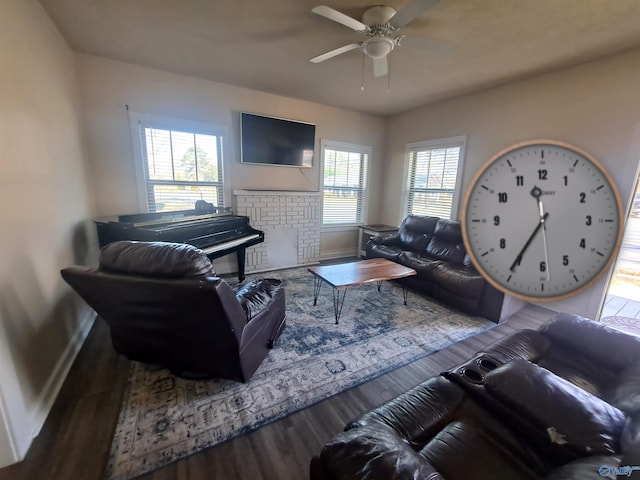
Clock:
11:35:29
